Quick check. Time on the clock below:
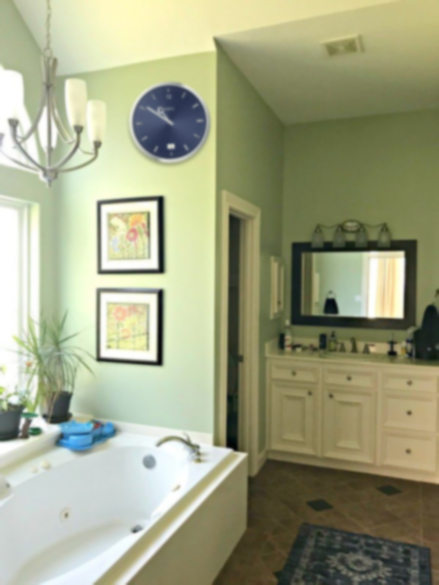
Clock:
10:51
